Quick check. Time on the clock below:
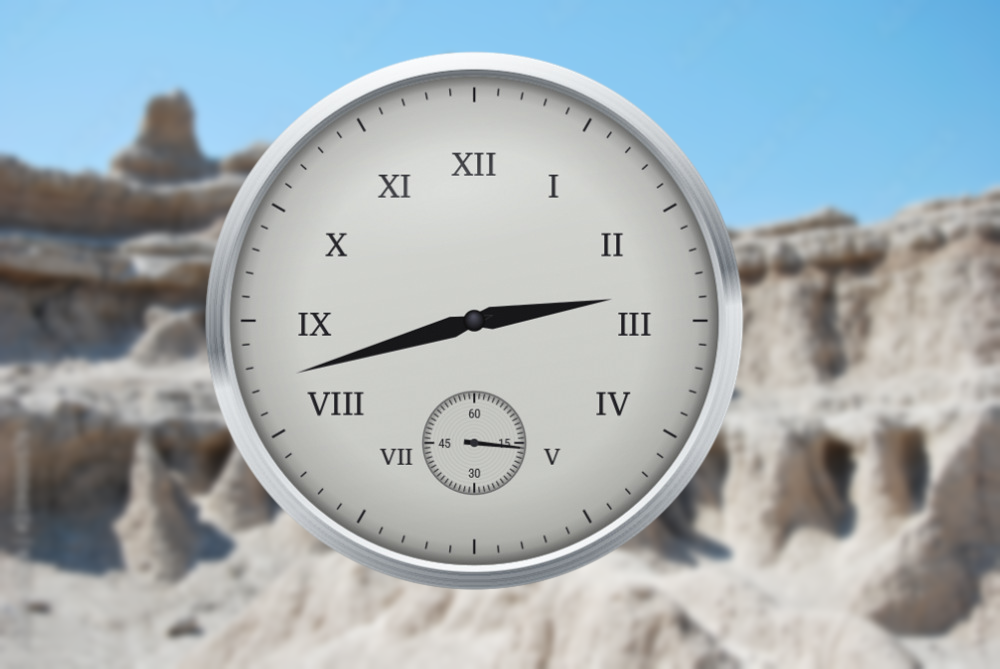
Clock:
2:42:16
